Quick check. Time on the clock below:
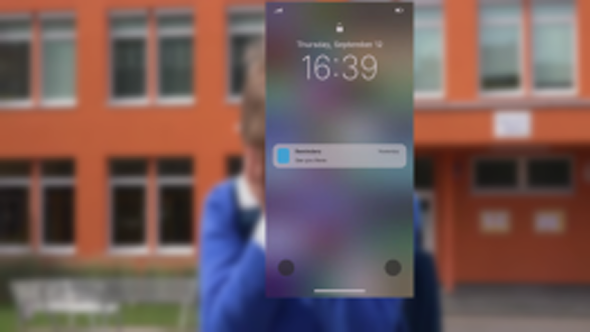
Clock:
16:39
